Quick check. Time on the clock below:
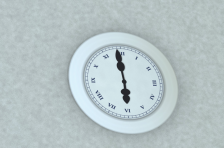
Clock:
5:59
